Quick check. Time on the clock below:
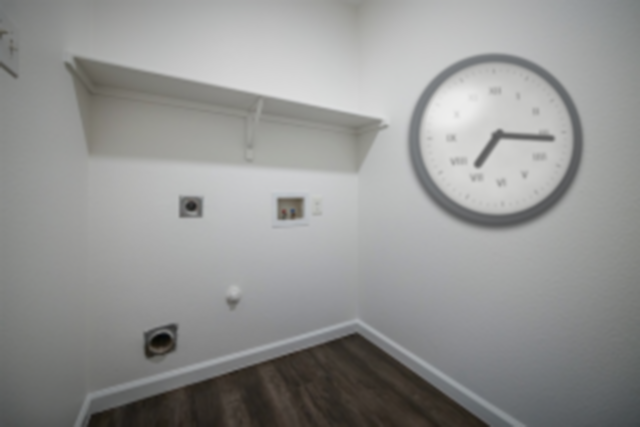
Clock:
7:16
